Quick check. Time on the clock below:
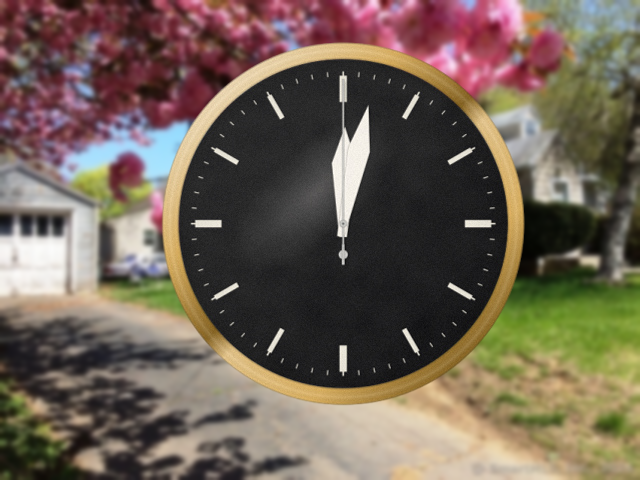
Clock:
12:02:00
